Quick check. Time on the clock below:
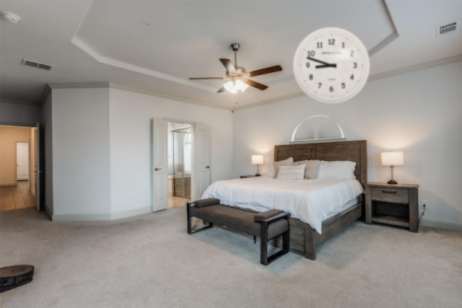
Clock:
8:48
